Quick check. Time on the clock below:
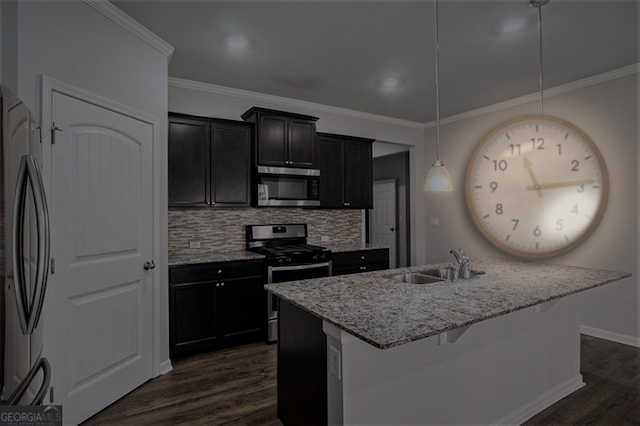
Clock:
11:14
